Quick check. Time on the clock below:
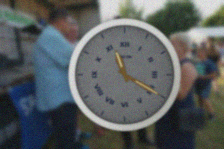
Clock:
11:20
